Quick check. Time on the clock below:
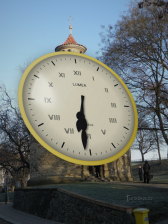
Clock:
6:31
